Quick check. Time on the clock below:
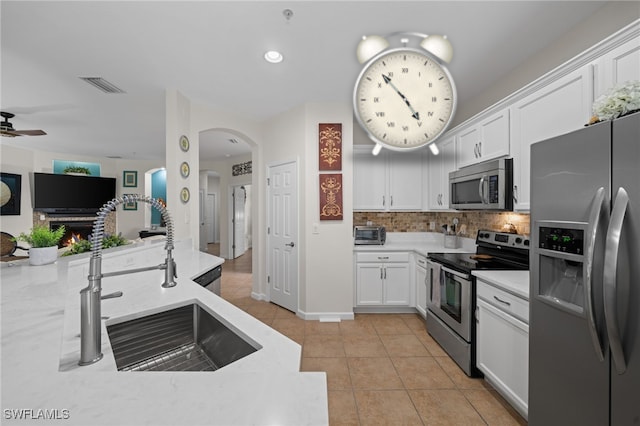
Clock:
4:53
